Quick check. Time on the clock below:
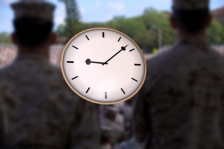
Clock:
9:08
